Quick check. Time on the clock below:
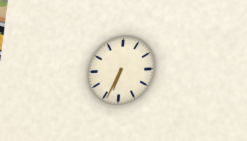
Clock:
6:34
